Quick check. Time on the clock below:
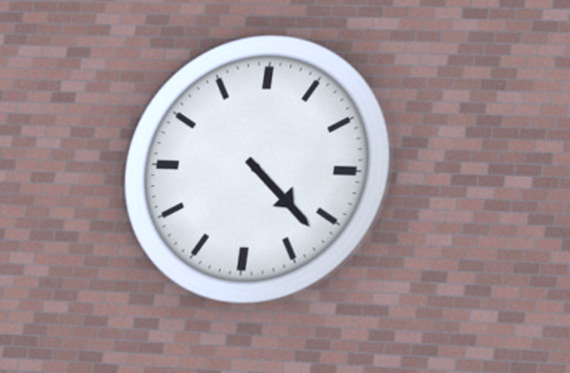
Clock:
4:22
